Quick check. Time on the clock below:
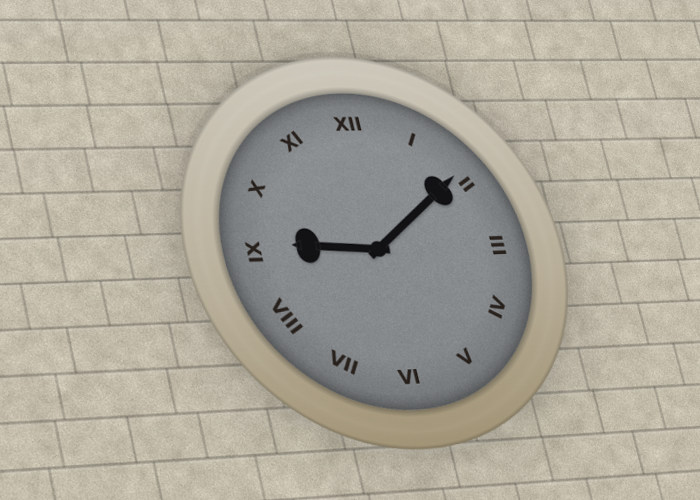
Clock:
9:09
